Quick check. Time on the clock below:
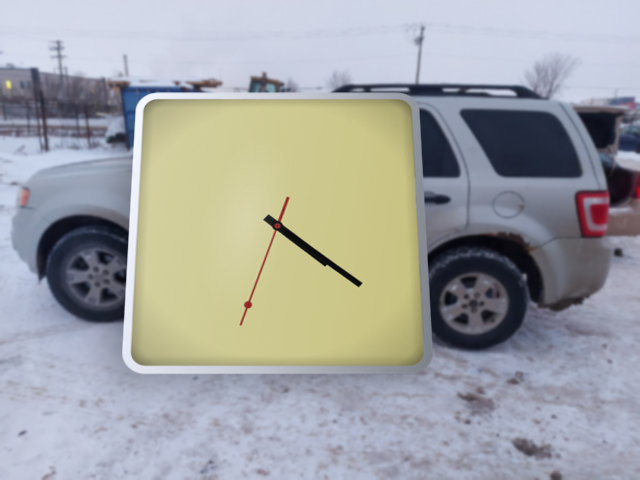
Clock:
4:21:33
